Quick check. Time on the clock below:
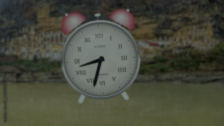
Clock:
8:33
